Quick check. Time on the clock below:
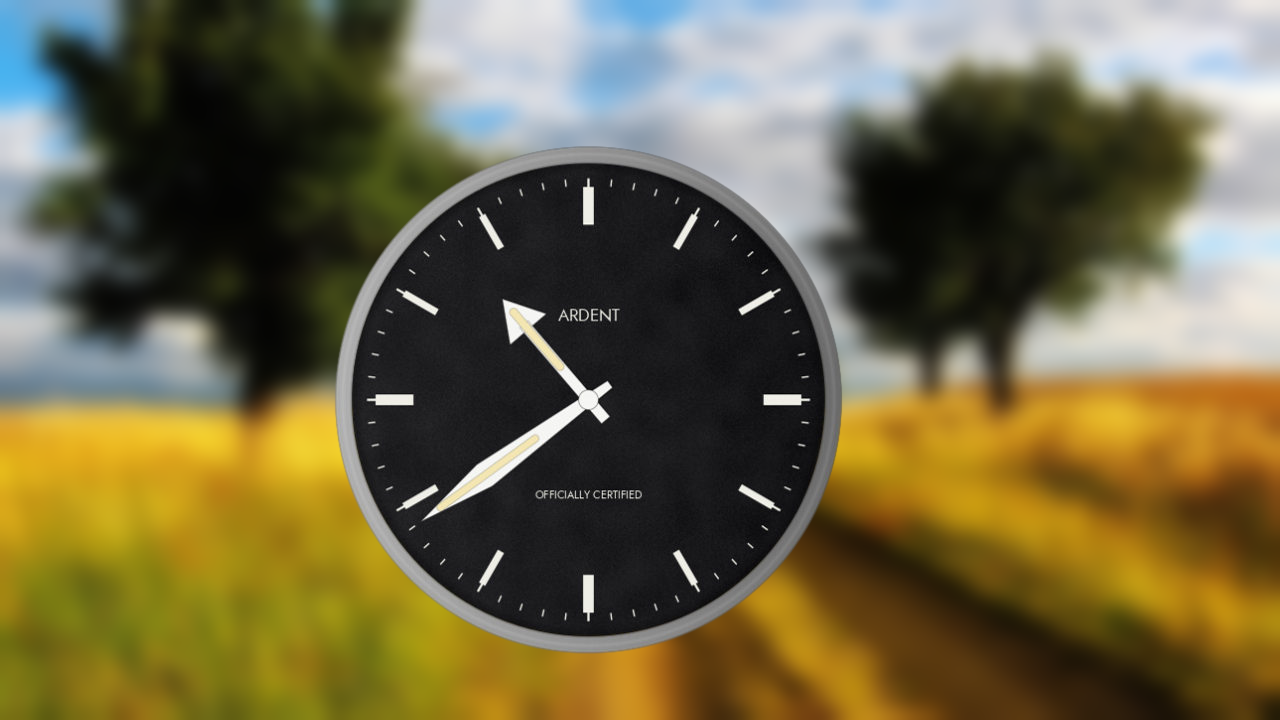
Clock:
10:39
